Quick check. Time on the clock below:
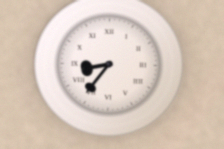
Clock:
8:36
